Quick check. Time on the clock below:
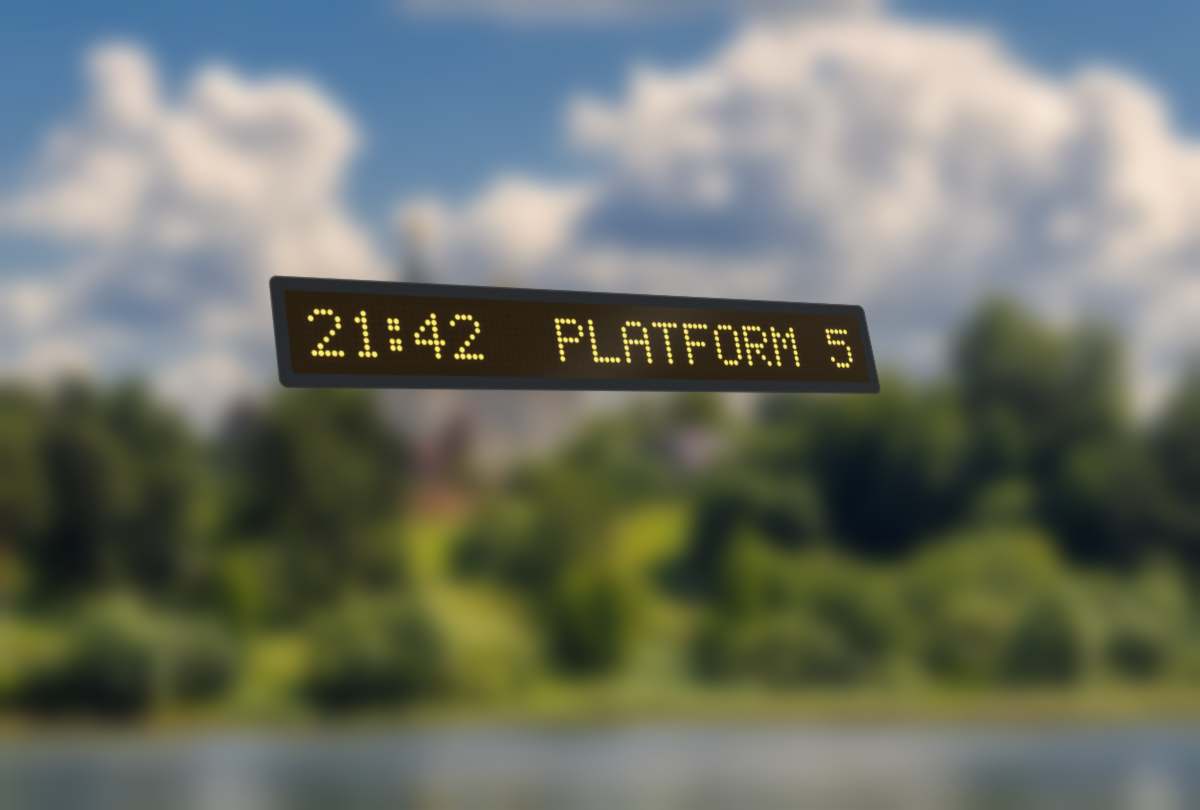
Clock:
21:42
